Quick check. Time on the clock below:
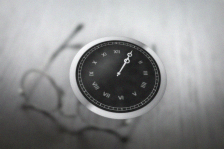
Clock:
1:05
